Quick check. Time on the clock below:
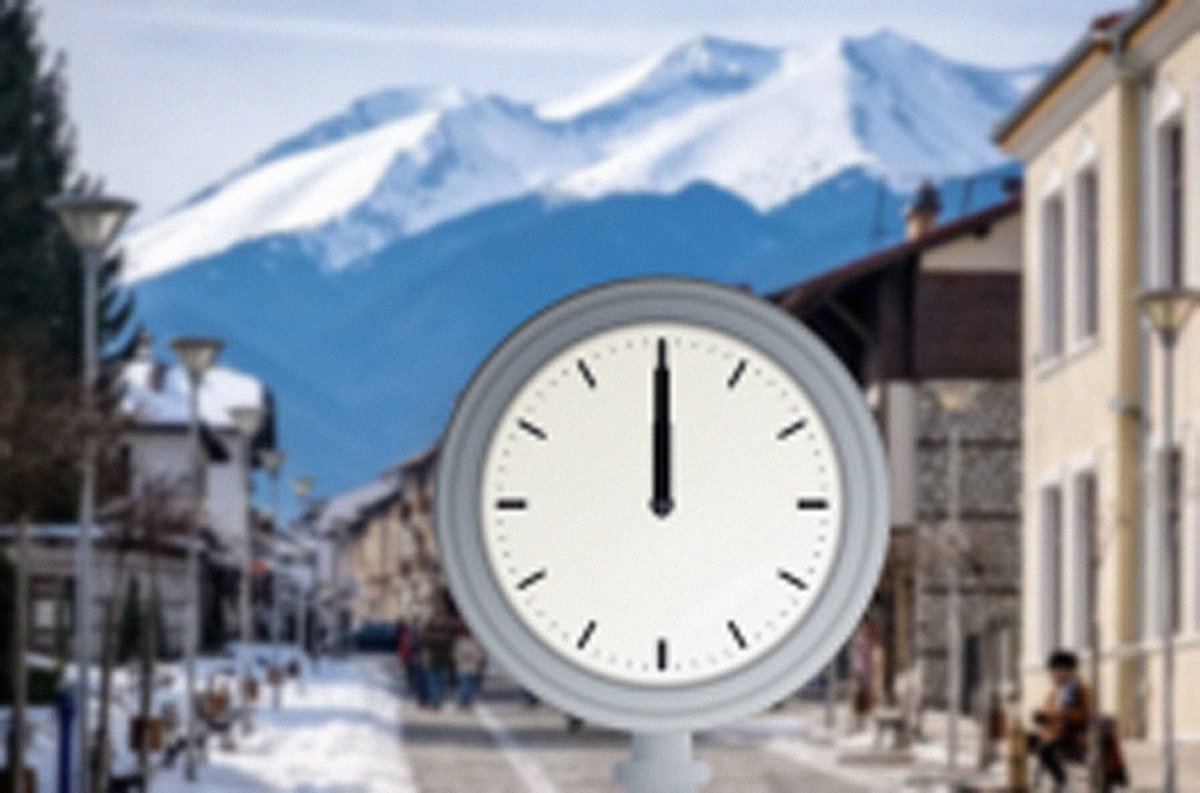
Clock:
12:00
